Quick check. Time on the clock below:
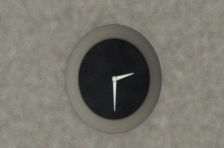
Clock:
2:30
